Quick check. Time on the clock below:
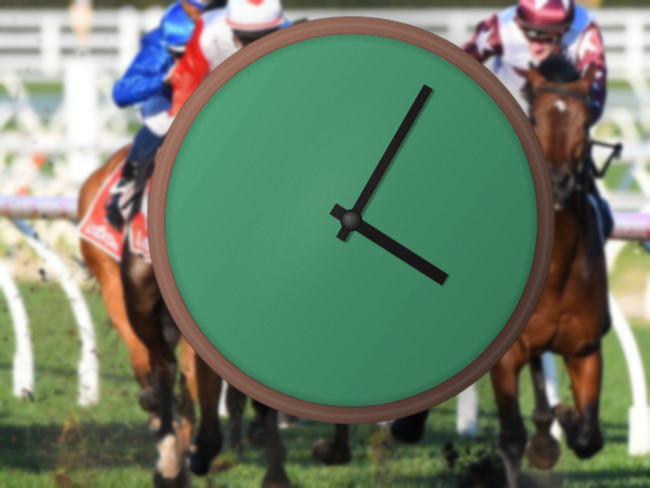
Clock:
4:05
